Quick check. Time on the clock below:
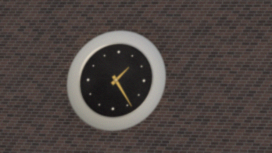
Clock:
1:24
